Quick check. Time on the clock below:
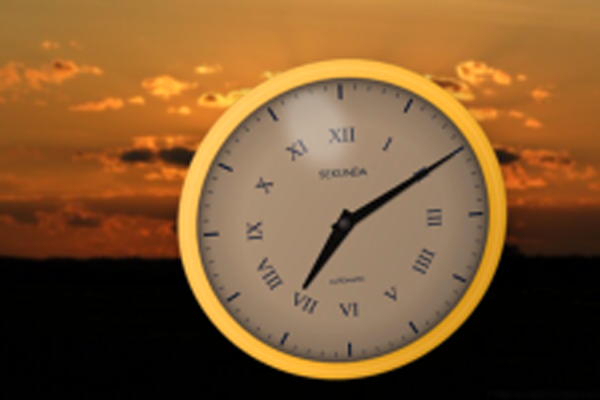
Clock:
7:10
